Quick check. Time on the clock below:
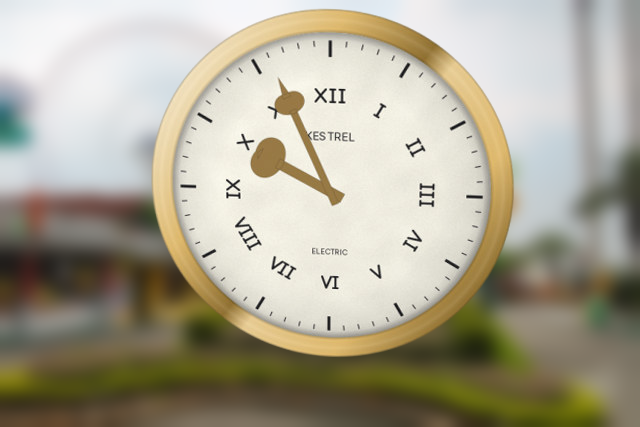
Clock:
9:56
